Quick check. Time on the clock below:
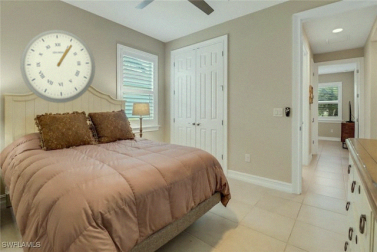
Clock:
1:06
